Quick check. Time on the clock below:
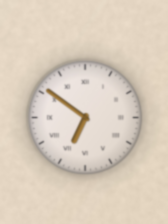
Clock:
6:51
